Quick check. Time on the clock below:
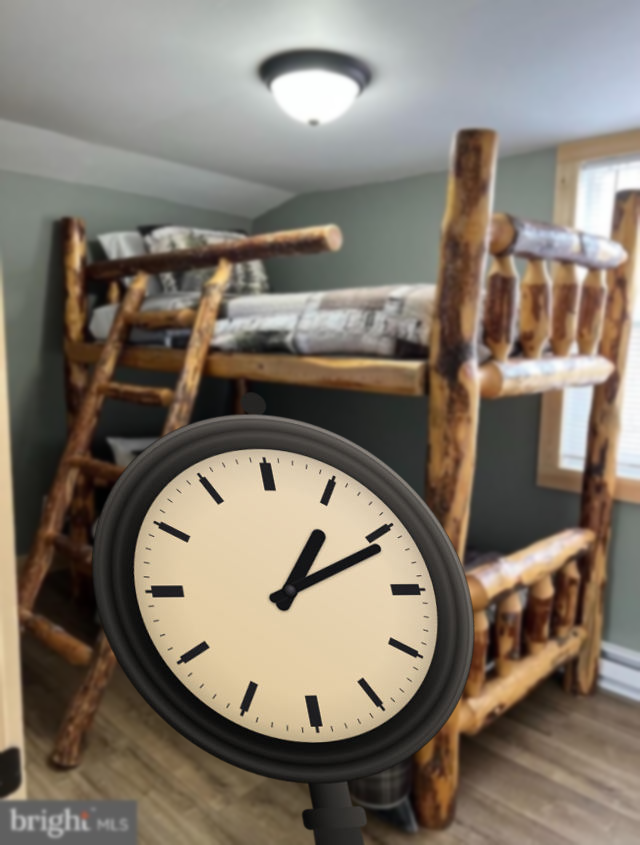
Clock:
1:11
